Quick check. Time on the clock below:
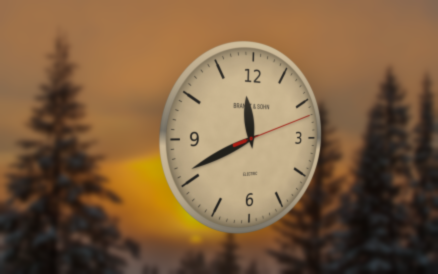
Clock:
11:41:12
